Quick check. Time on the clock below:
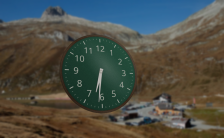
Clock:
6:31
